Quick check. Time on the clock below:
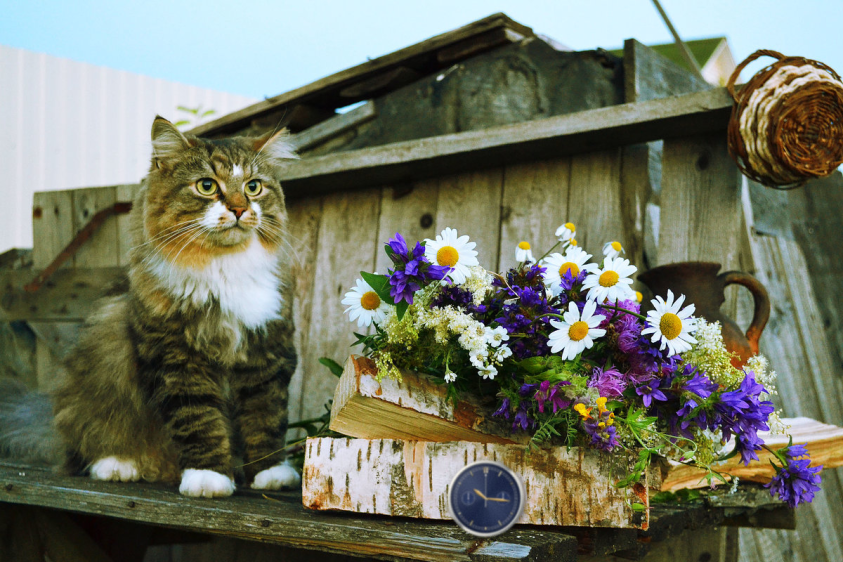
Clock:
10:16
